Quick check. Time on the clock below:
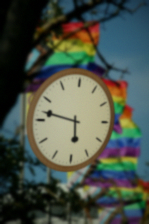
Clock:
5:47
